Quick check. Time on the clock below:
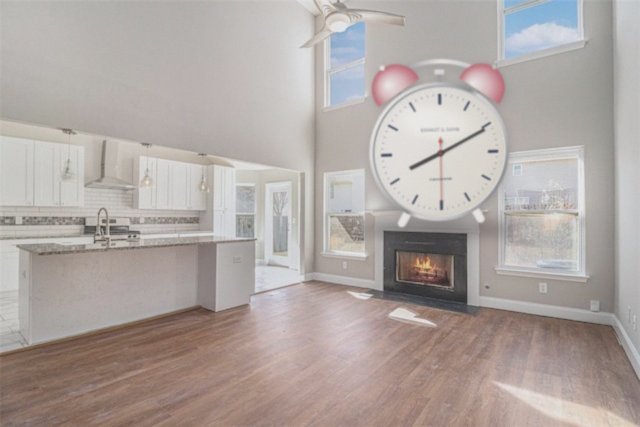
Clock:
8:10:30
